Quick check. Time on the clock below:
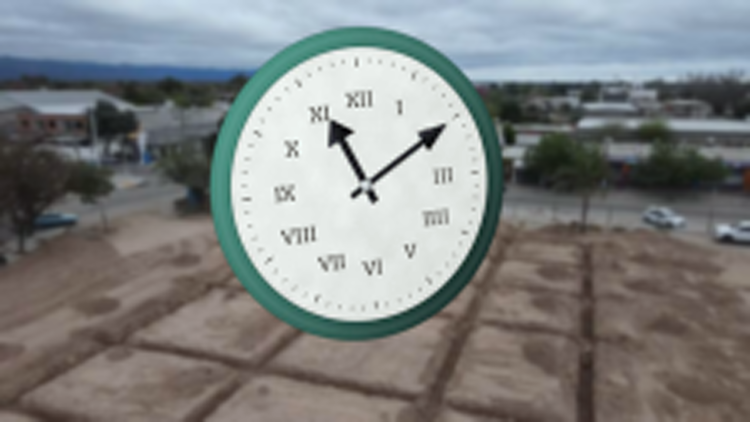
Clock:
11:10
